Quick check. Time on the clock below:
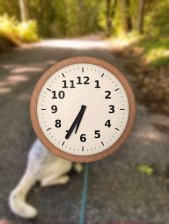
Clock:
6:35
